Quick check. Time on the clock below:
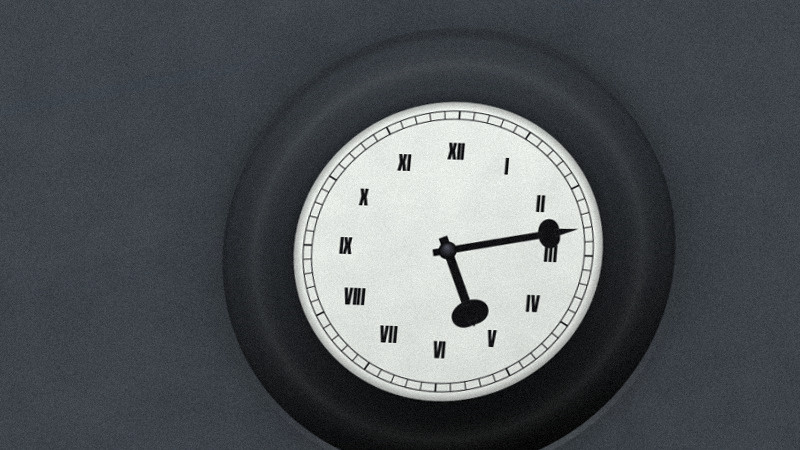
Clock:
5:13
